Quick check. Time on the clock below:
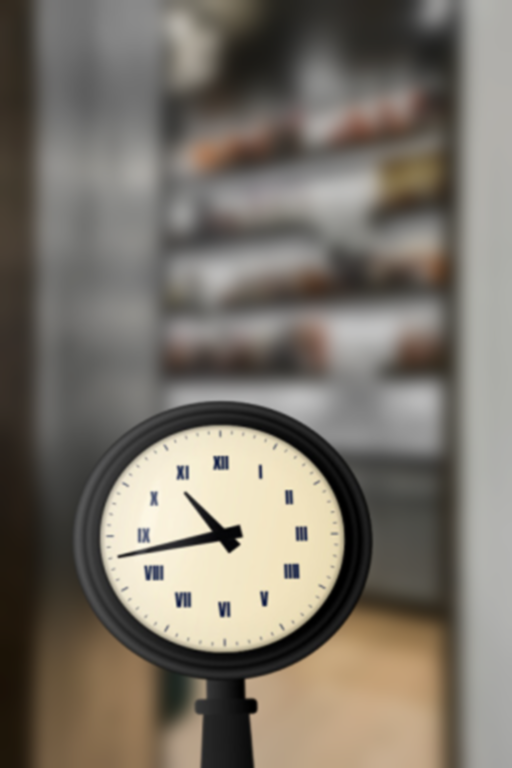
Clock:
10:43
